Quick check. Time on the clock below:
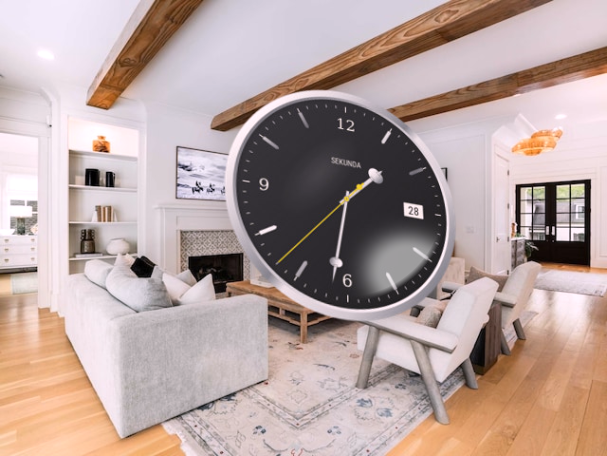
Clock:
1:31:37
